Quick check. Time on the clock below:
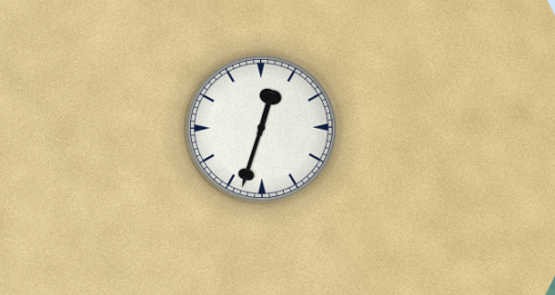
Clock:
12:33
